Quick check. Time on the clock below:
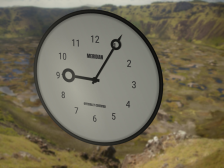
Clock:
9:05
